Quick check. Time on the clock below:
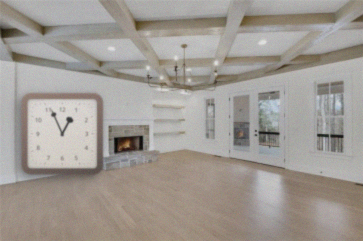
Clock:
12:56
